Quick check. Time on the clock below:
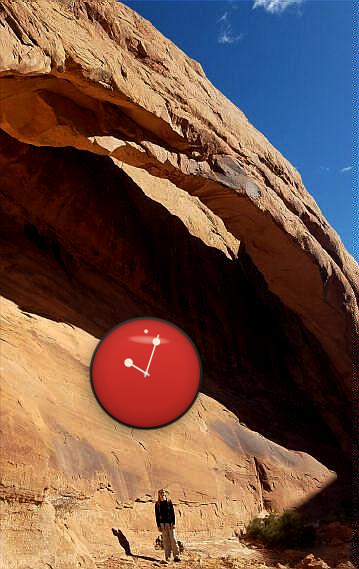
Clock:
10:03
